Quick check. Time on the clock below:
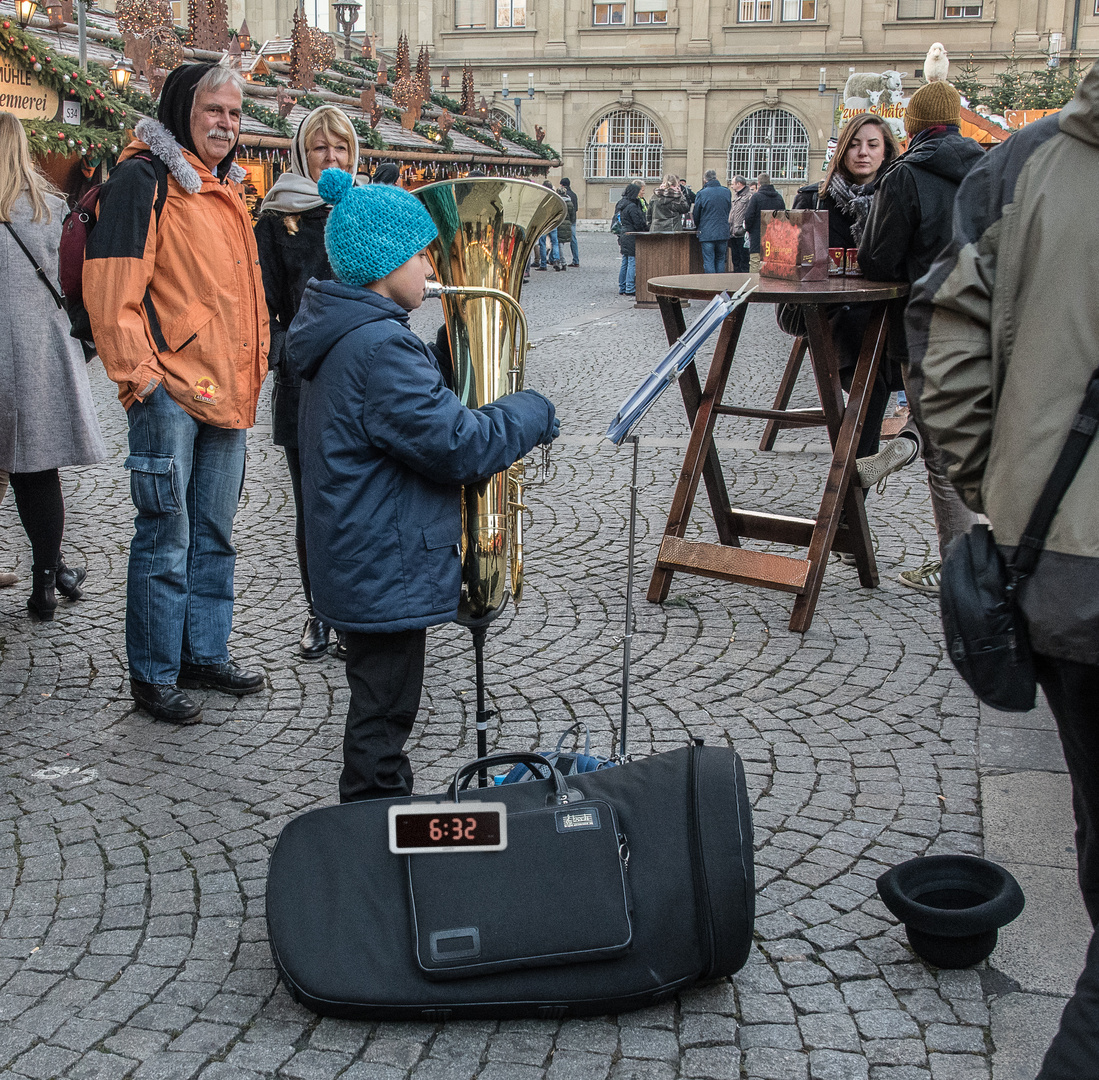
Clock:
6:32
